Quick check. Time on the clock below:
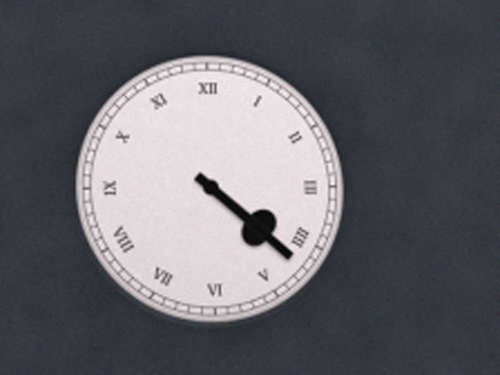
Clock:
4:22
